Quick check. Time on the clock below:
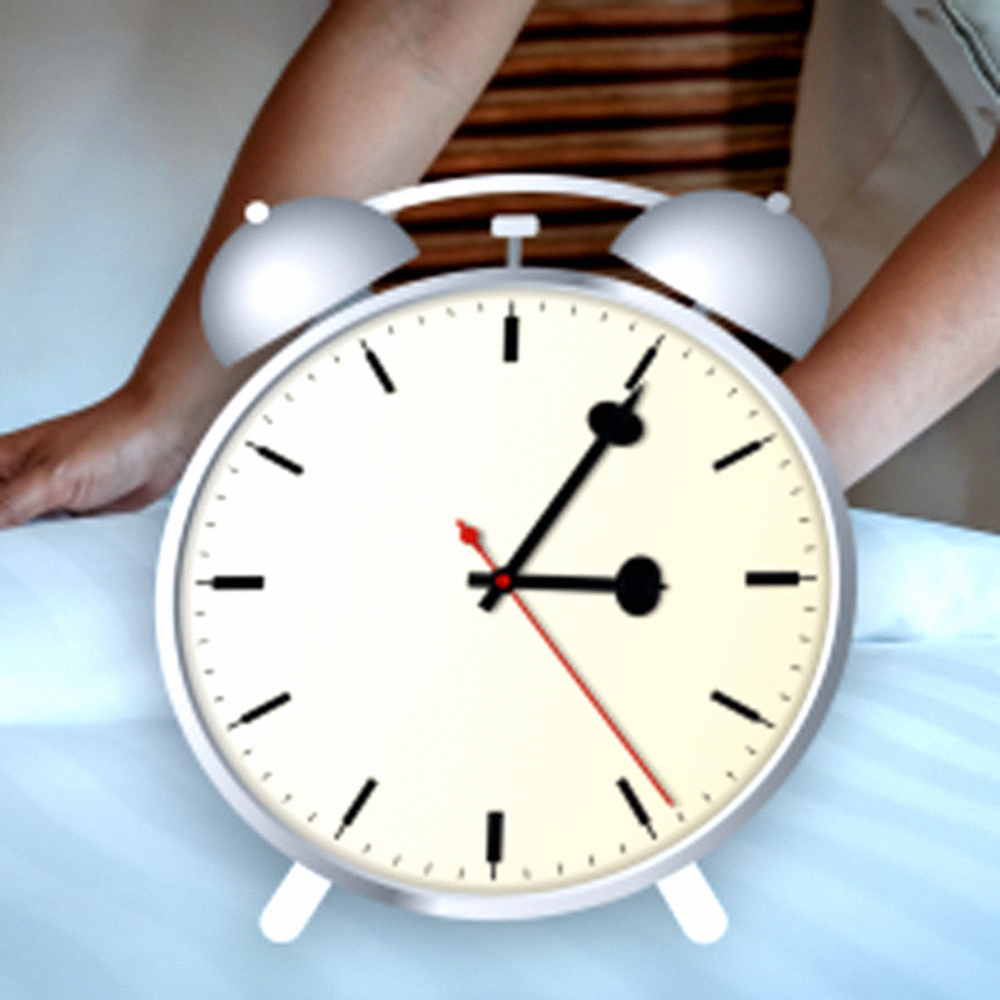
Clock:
3:05:24
